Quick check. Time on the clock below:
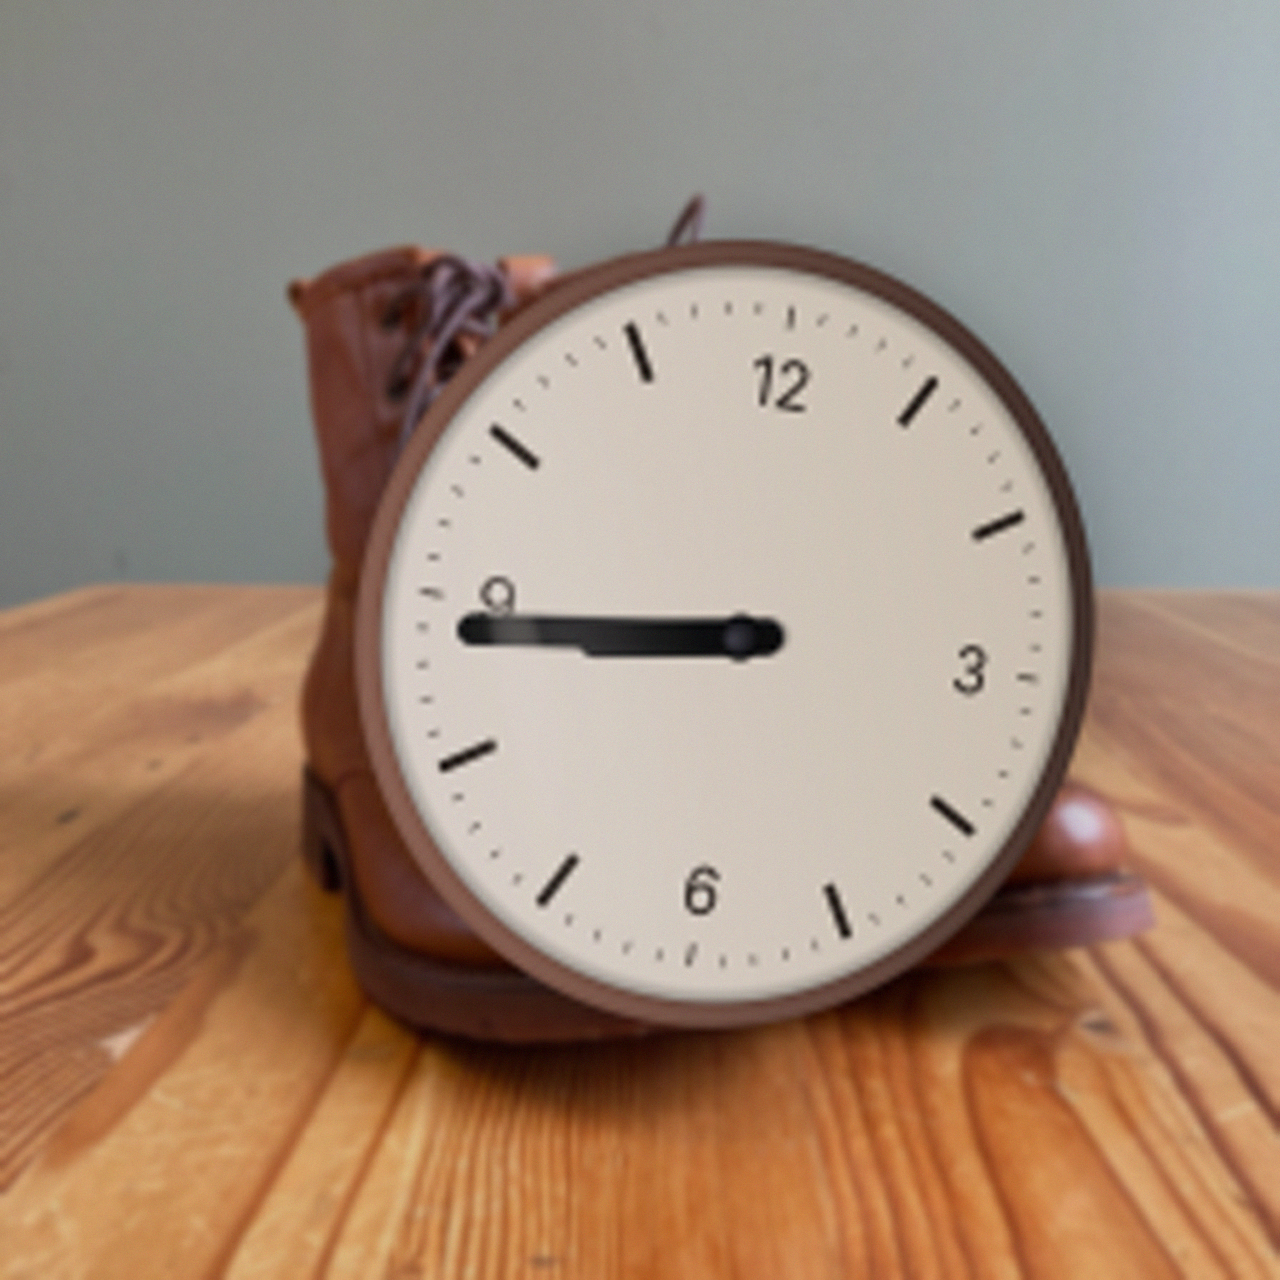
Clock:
8:44
